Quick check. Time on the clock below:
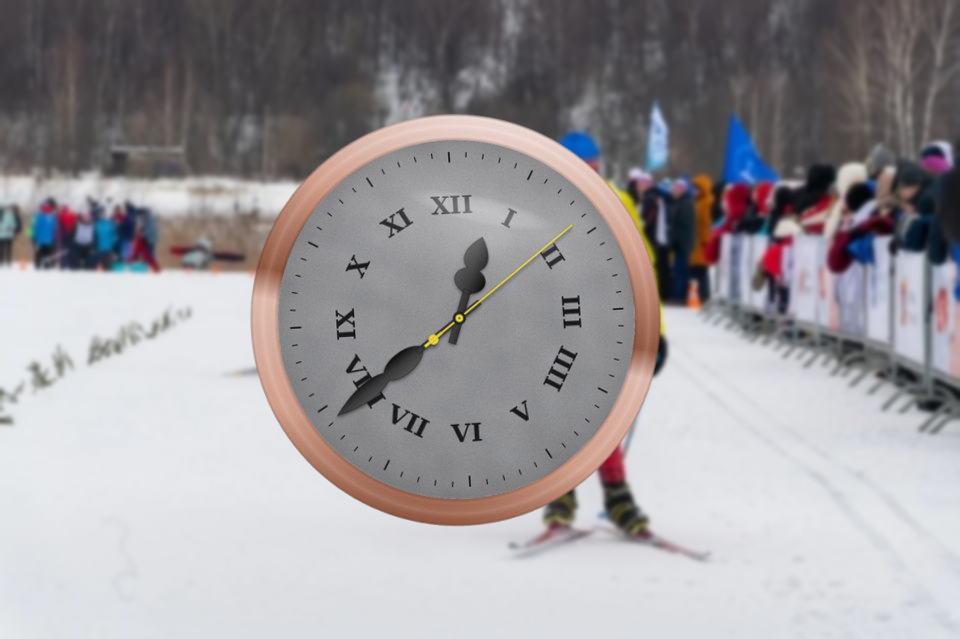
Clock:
12:39:09
